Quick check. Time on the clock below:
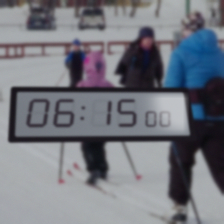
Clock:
6:15:00
